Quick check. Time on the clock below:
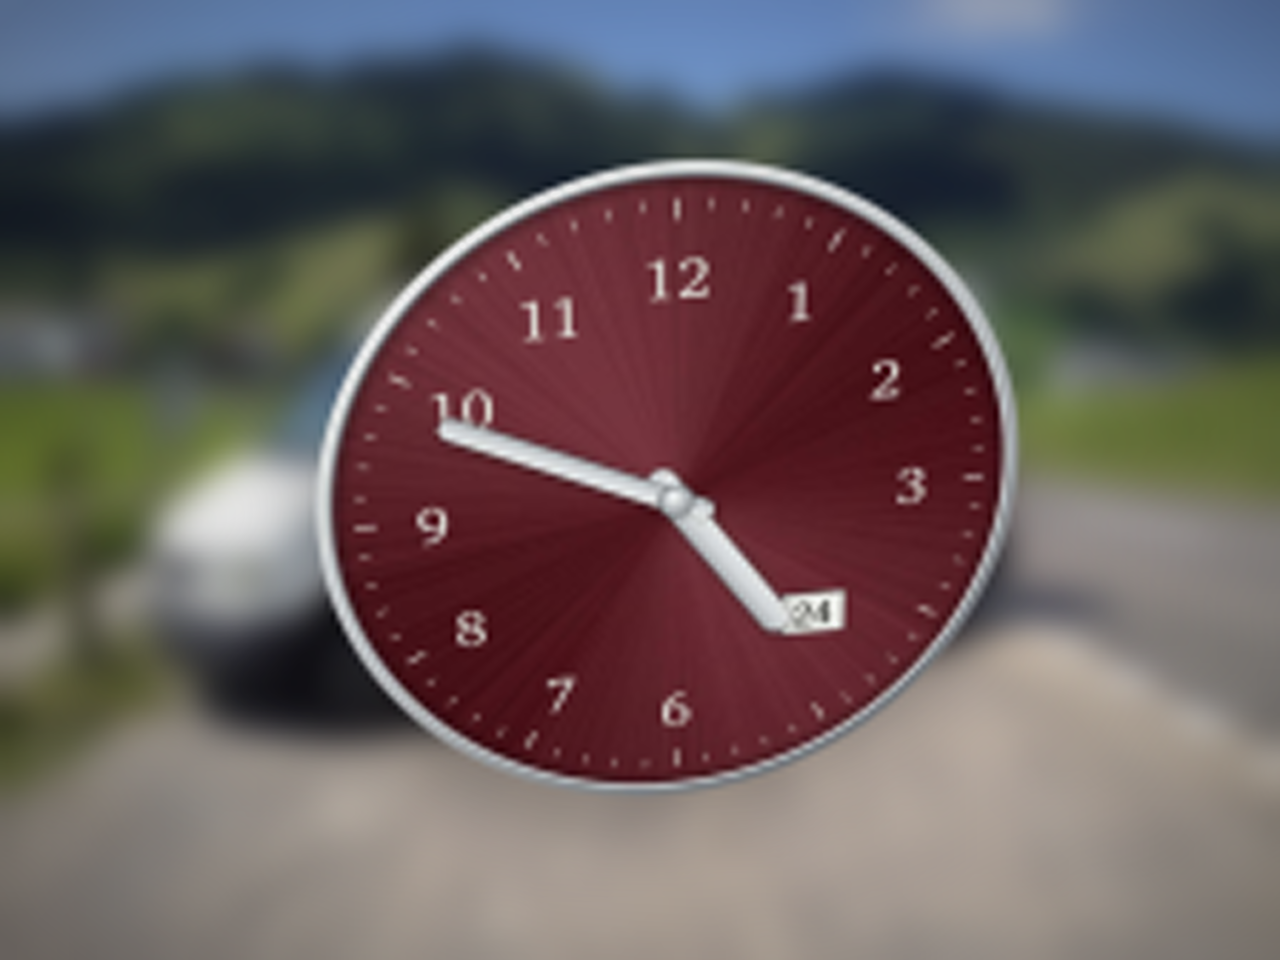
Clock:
4:49
